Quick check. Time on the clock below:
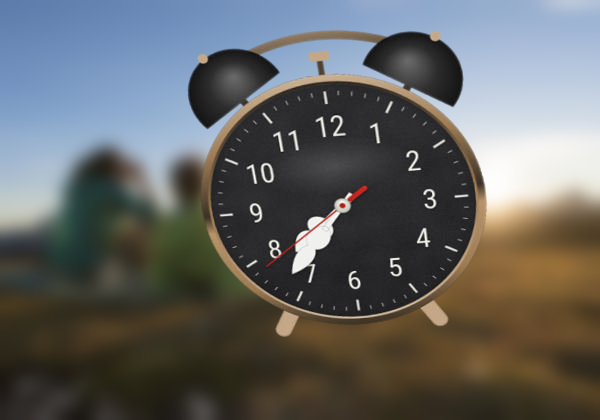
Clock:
7:36:39
